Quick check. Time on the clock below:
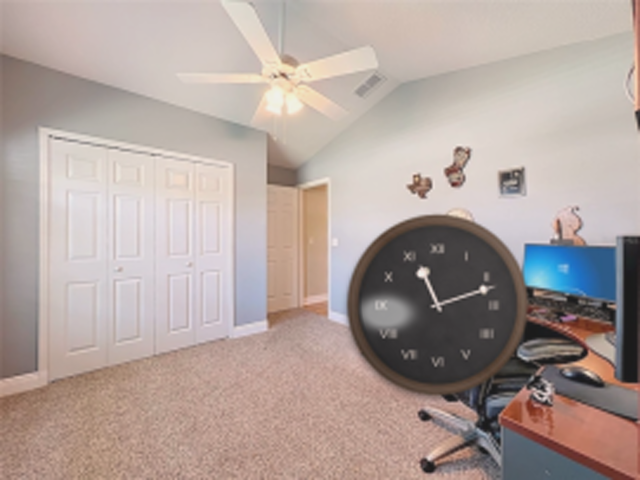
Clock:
11:12
